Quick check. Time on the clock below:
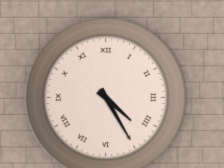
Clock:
4:25
